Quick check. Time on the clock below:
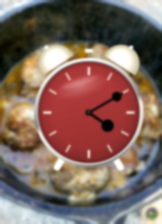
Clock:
4:10
